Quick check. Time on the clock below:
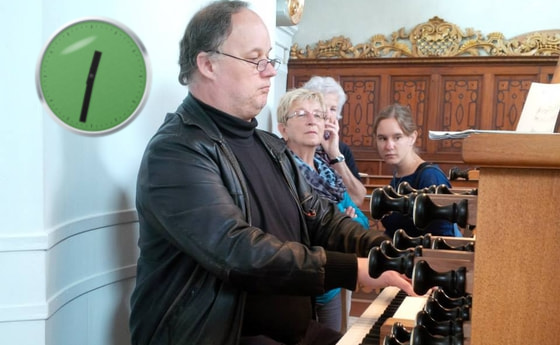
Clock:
12:32
